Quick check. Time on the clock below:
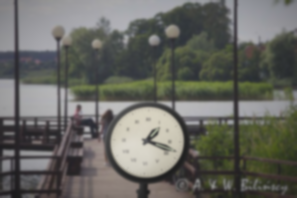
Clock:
1:18
